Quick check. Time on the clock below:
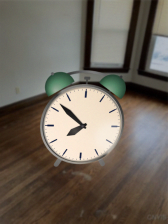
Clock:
7:52
